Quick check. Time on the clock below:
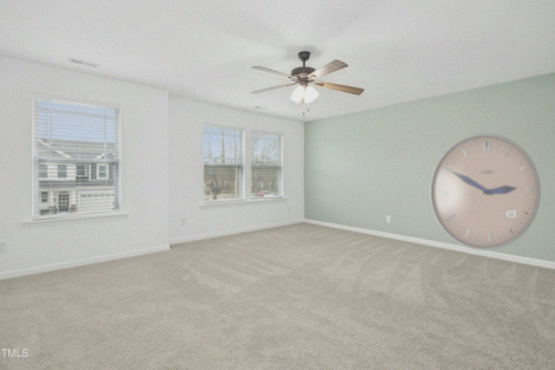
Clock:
2:50
